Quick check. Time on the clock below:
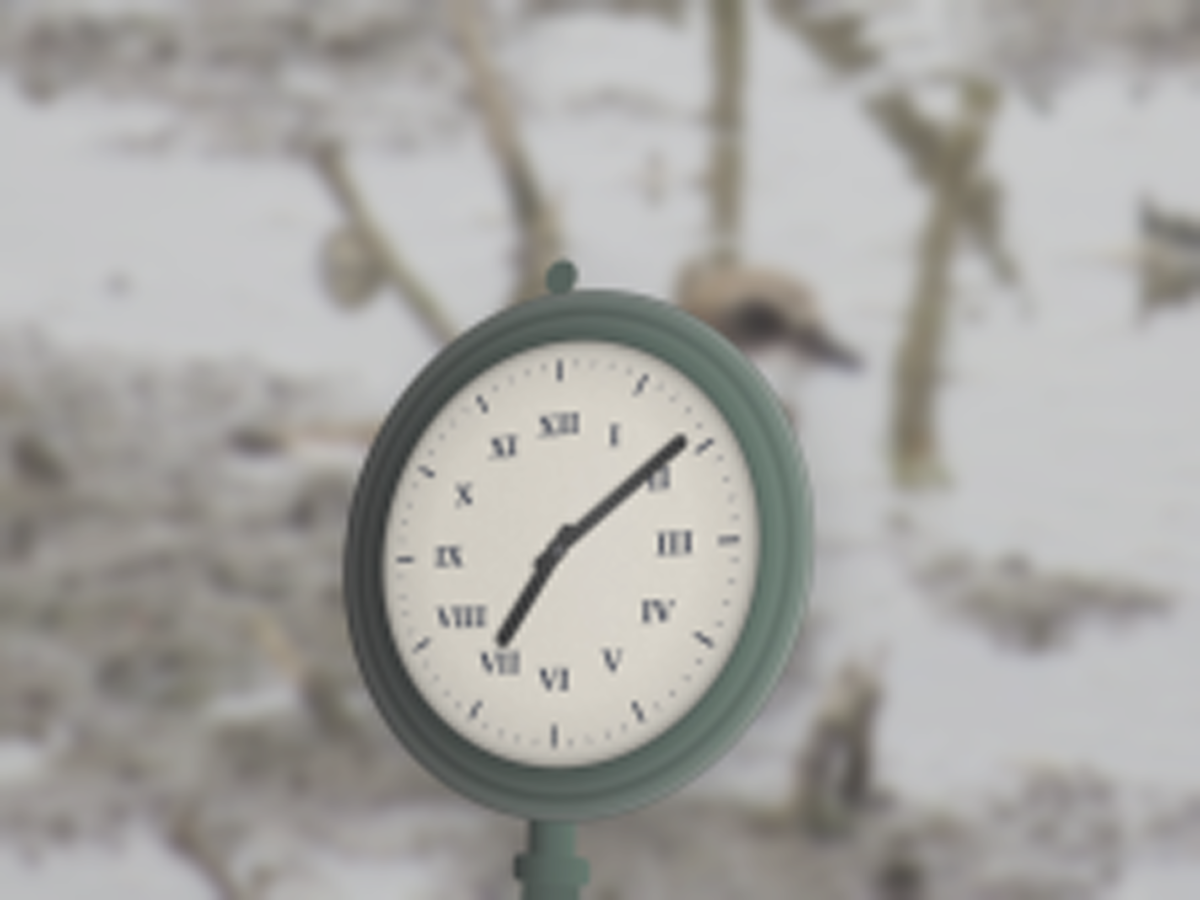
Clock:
7:09
